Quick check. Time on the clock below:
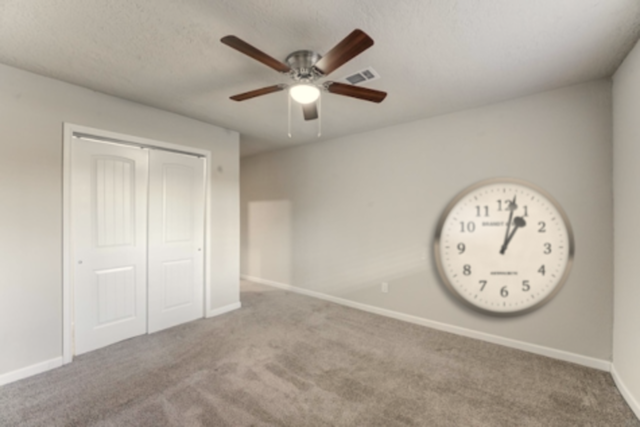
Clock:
1:02
